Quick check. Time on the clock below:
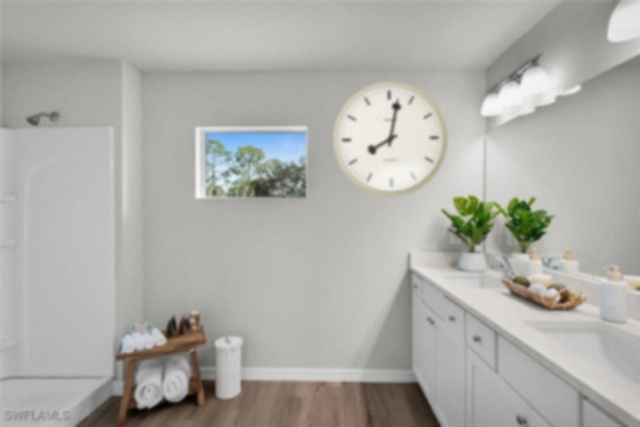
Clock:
8:02
